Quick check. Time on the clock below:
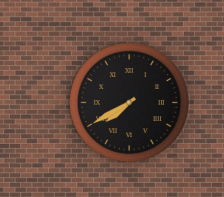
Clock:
7:40
